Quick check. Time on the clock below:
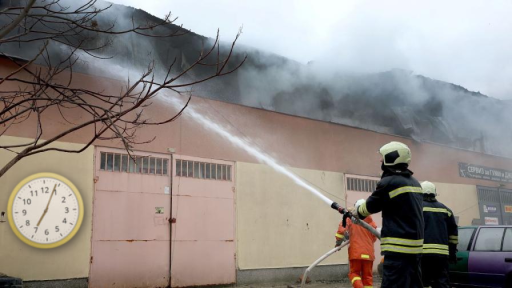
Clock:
7:04
